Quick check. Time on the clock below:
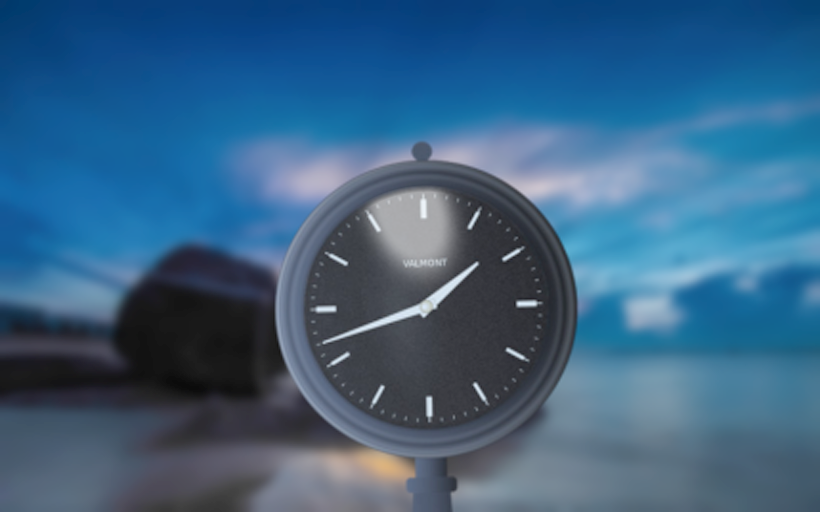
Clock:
1:42
